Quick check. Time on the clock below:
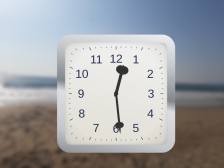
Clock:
12:29
